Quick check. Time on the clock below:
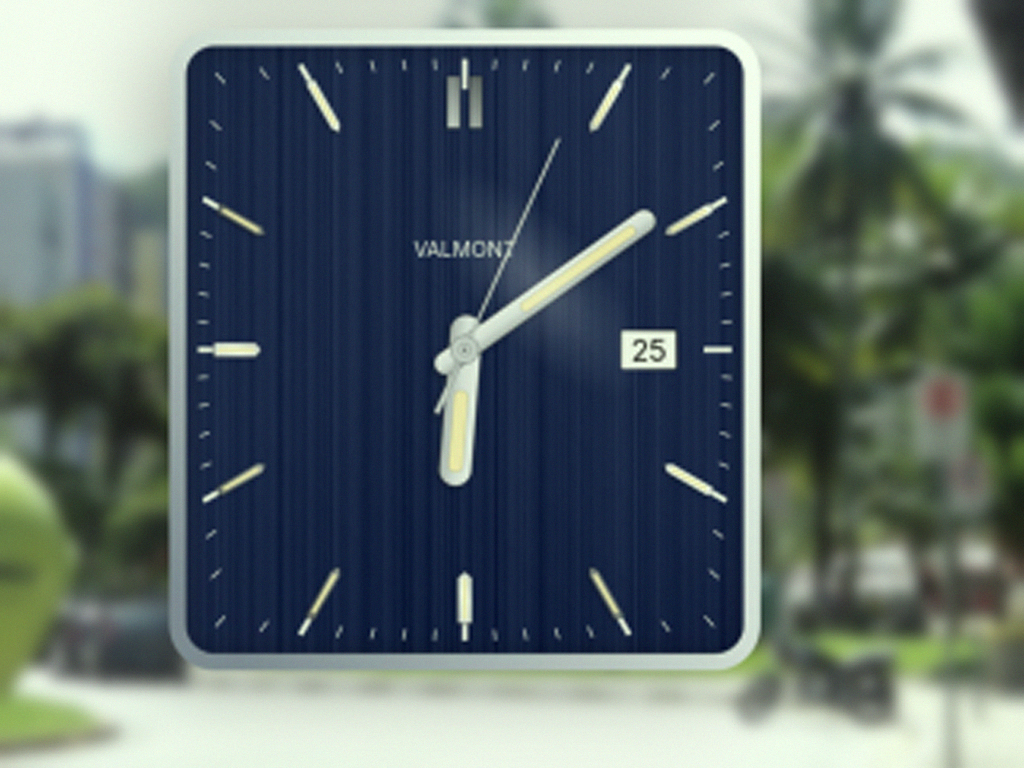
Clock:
6:09:04
